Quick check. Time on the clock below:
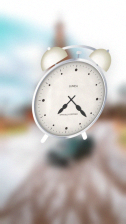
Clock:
7:22
